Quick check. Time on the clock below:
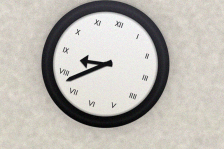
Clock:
8:38
